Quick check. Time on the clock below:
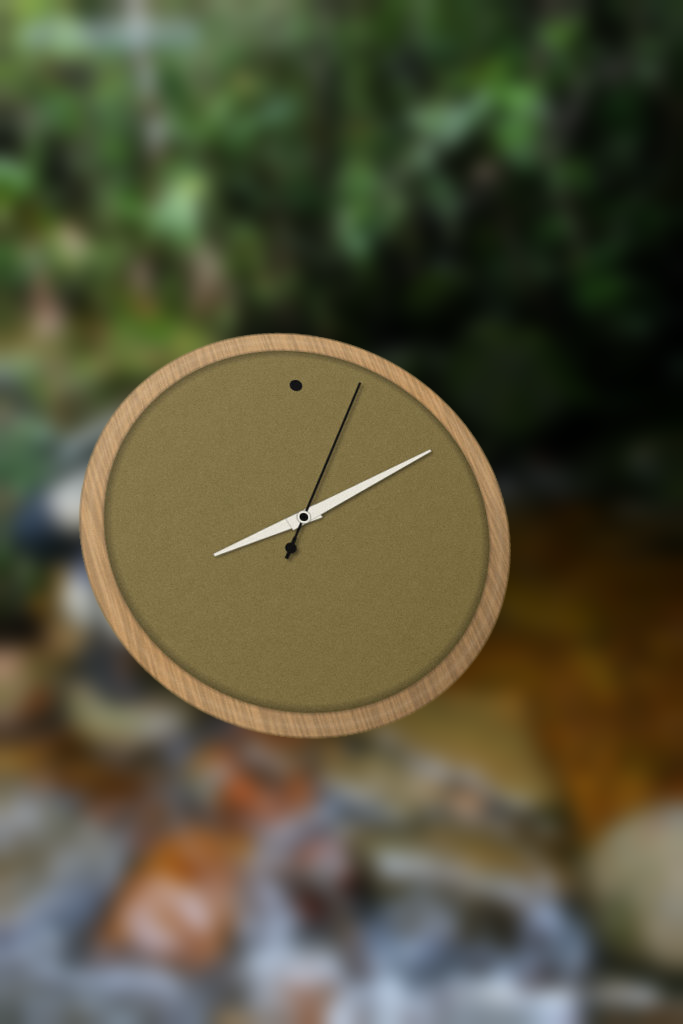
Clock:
8:10:04
